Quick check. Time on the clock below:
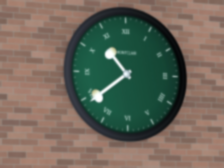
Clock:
10:39
